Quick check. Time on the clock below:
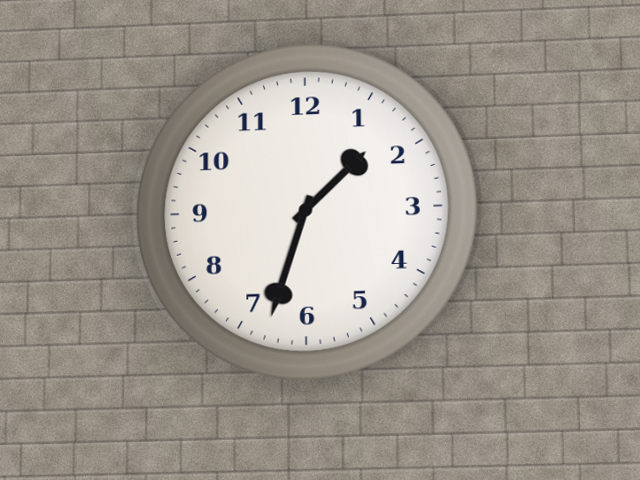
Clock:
1:33
